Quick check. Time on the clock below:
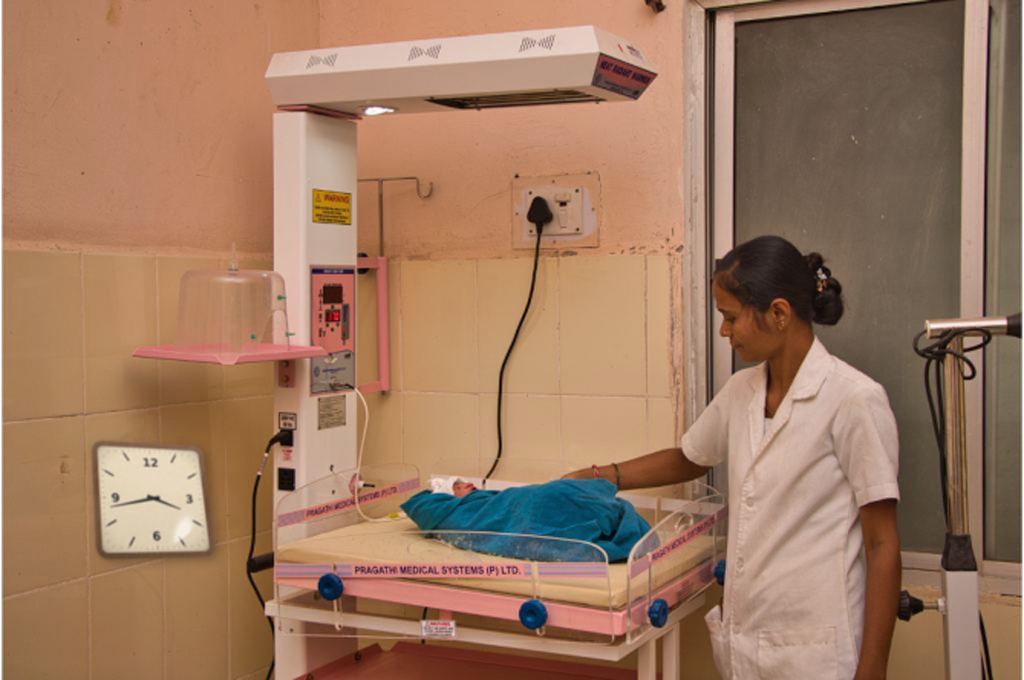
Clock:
3:43
